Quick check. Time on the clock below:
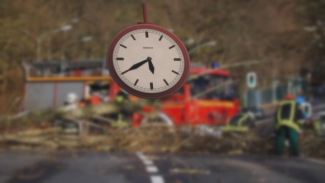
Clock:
5:40
